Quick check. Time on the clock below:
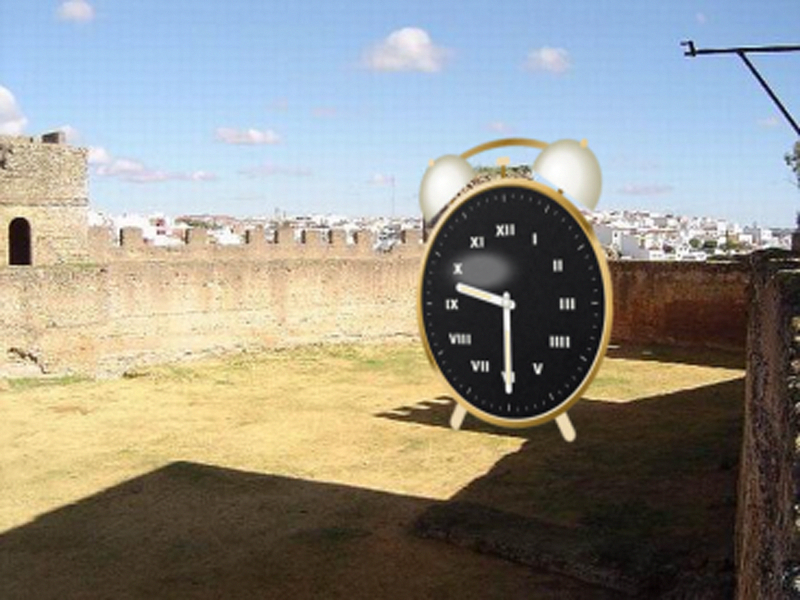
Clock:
9:30
